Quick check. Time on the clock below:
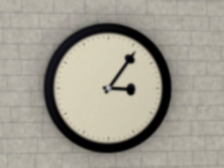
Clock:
3:06
